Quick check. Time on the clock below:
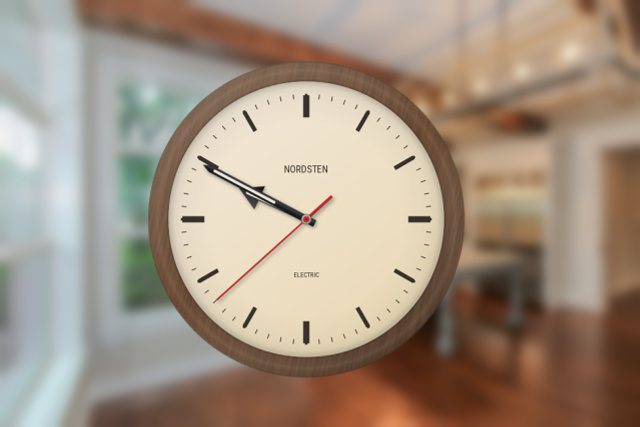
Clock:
9:49:38
